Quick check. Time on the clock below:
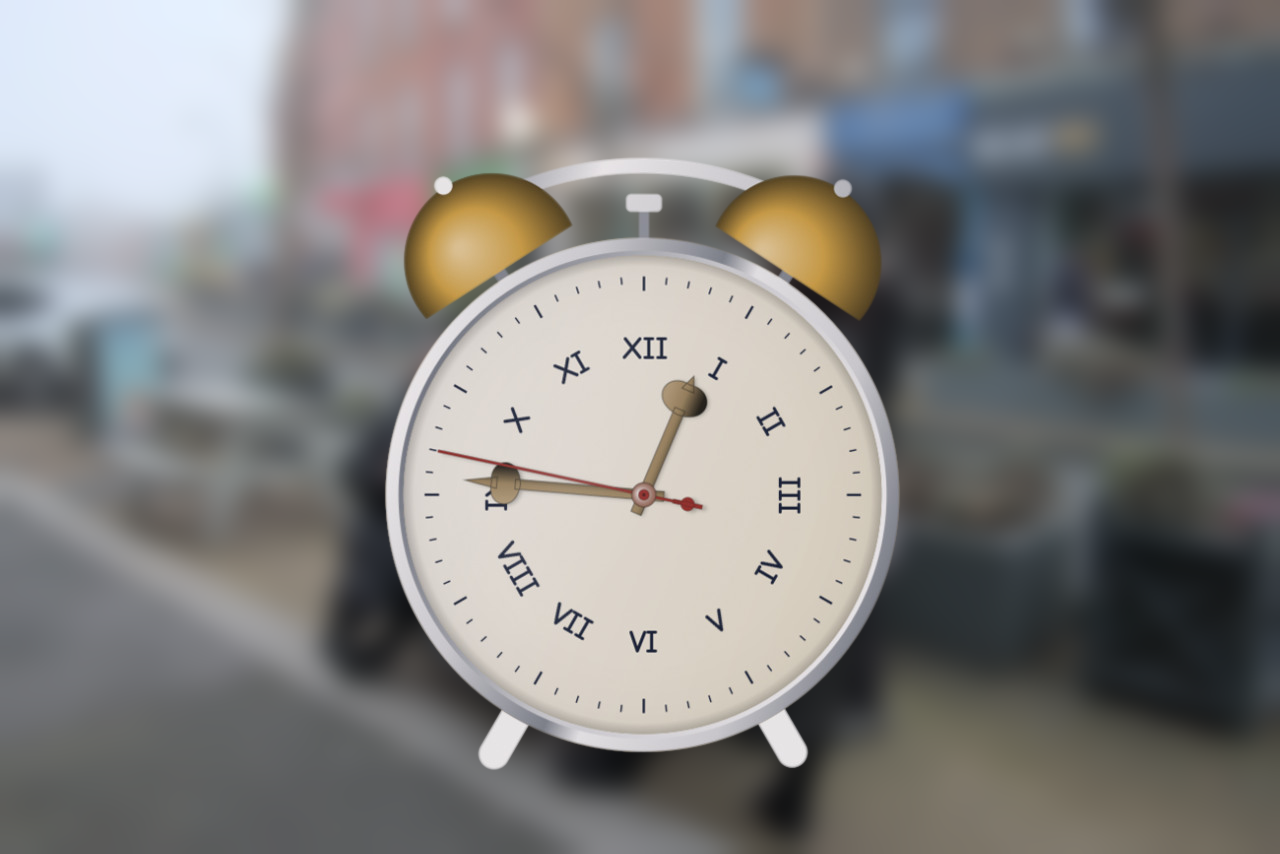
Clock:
12:45:47
